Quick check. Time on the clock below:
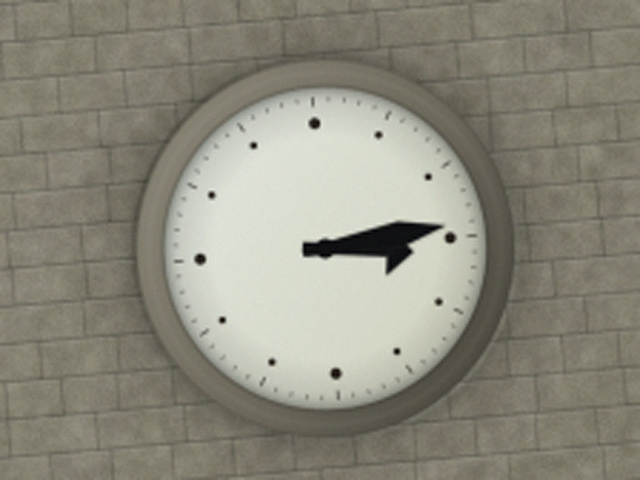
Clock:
3:14
